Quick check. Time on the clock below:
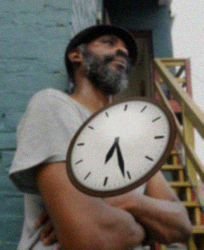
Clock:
6:26
